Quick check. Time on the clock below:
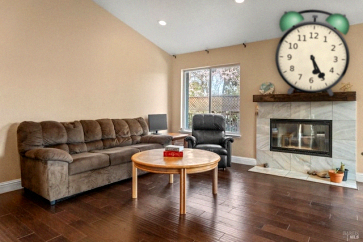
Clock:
5:25
